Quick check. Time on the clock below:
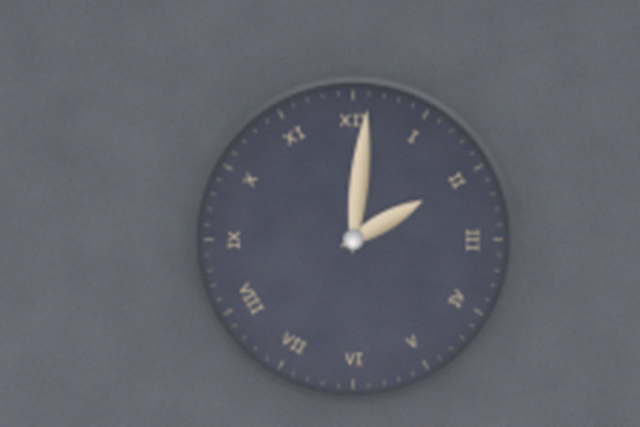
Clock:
2:01
